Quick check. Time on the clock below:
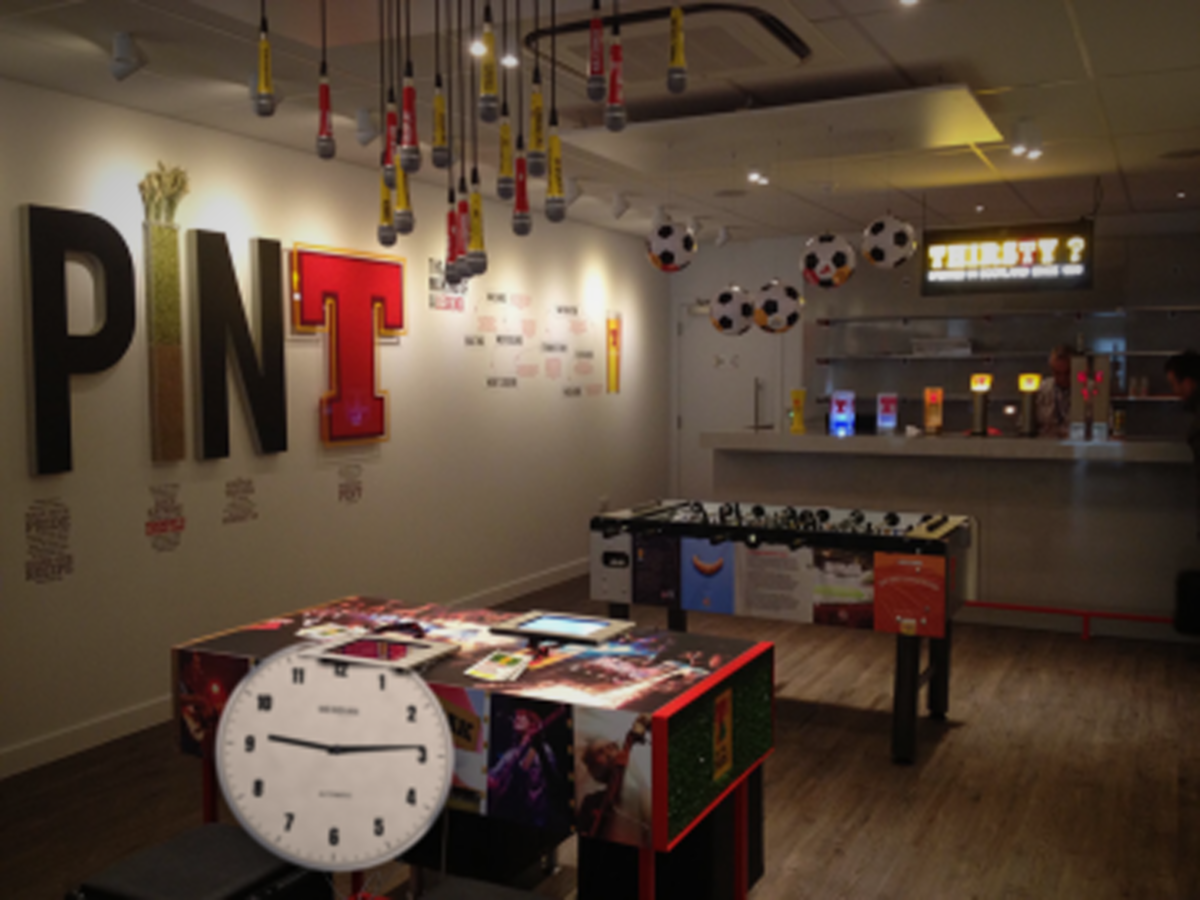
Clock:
9:14
